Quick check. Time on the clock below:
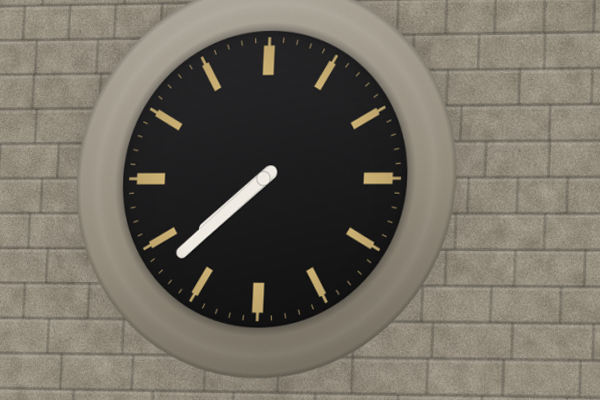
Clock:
7:38
